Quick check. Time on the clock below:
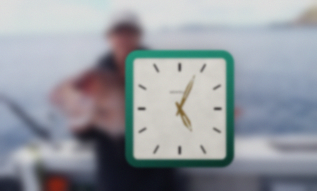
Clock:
5:04
